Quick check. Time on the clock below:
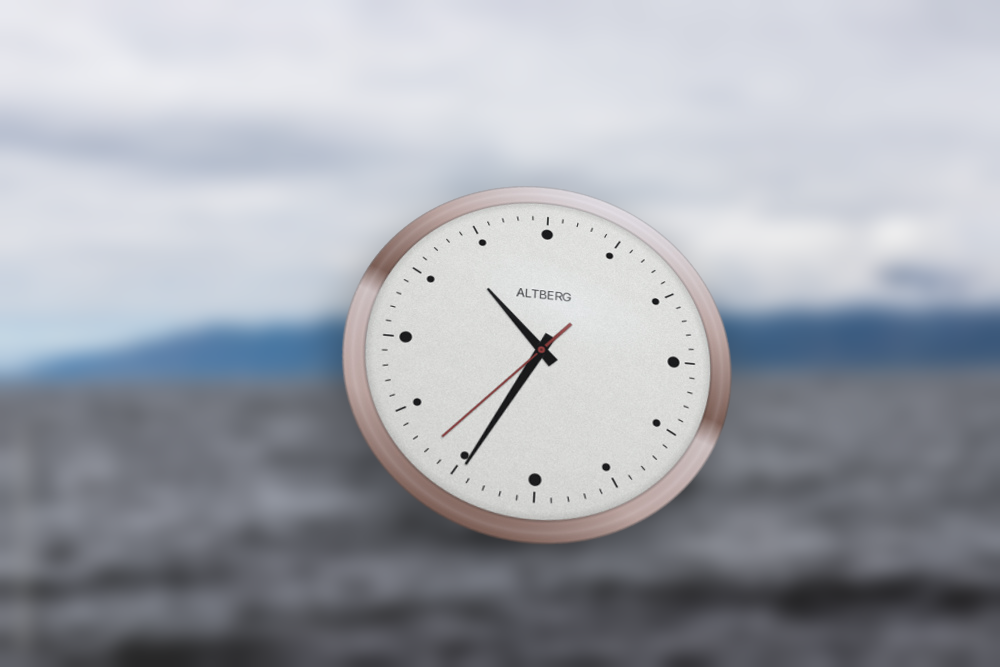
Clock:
10:34:37
